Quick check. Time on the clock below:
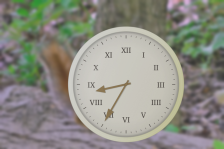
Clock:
8:35
